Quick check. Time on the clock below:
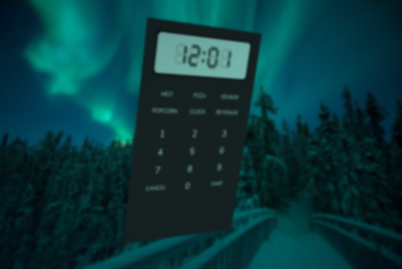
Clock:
12:01
